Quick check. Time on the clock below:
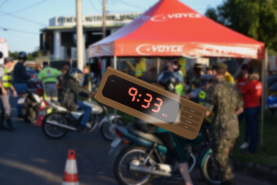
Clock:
9:33
